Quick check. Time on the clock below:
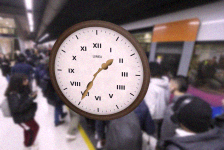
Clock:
1:35
